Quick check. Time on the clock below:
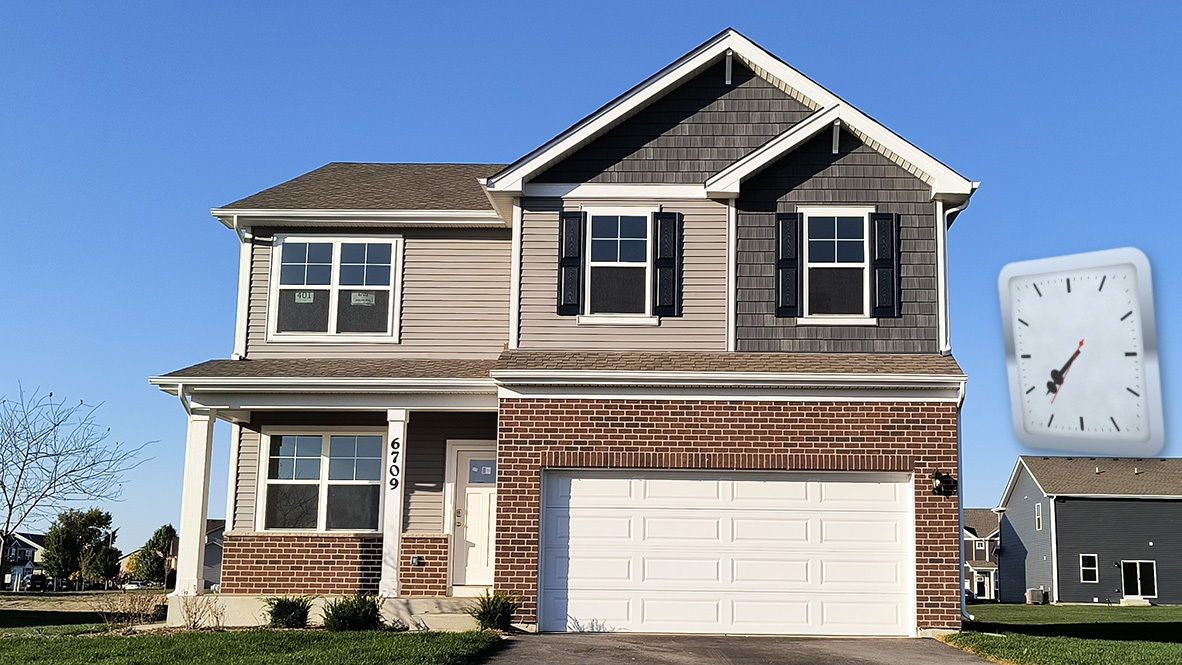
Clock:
7:37:36
